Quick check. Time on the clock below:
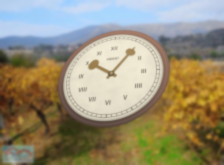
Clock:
10:06
